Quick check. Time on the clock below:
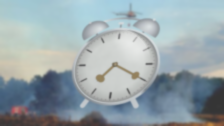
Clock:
7:20
